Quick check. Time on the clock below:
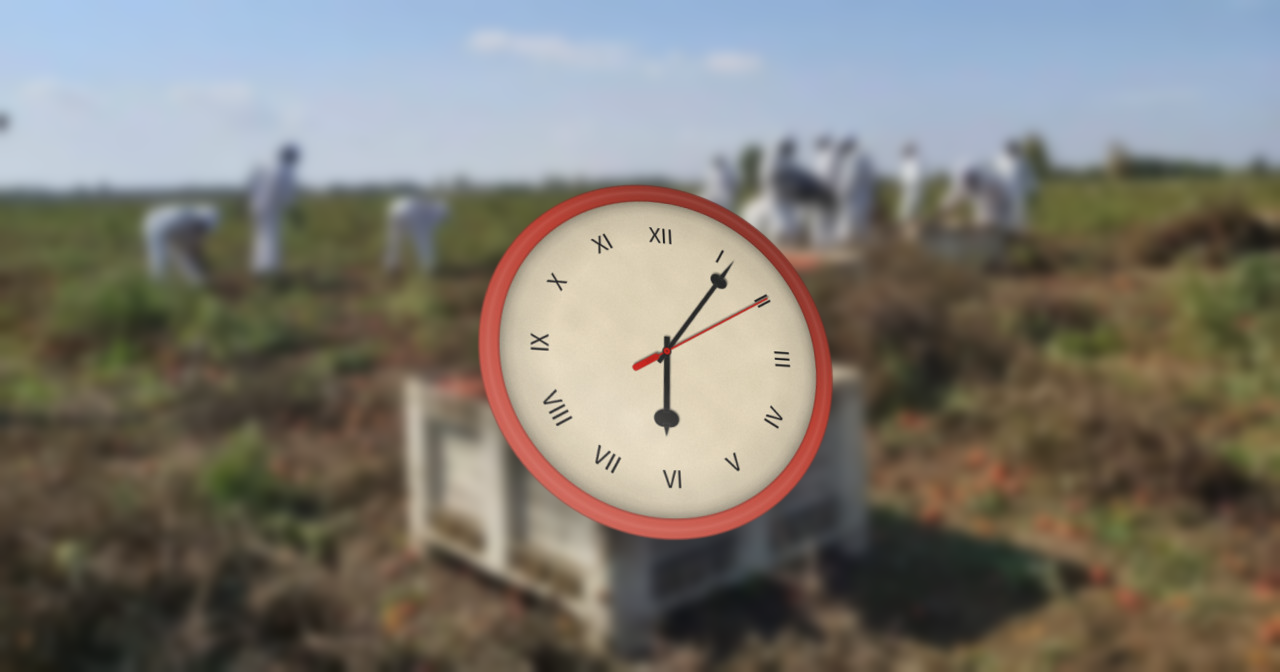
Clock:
6:06:10
